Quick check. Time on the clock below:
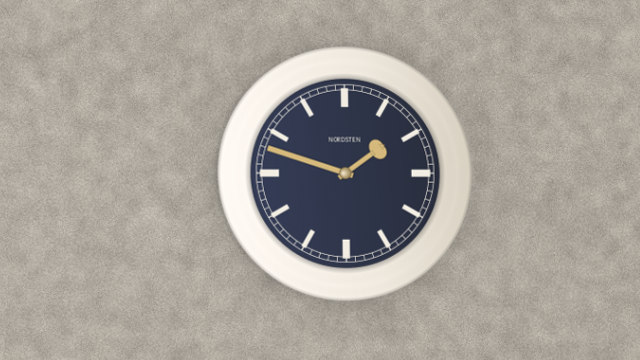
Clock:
1:48
